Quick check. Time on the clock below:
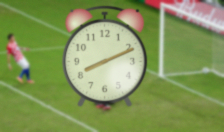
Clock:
8:11
